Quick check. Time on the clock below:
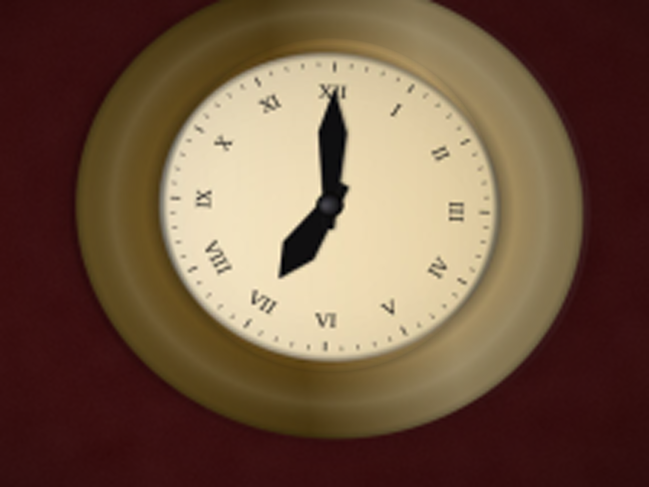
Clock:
7:00
